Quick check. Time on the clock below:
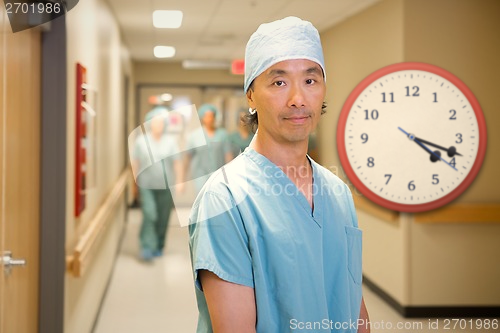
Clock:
4:18:21
